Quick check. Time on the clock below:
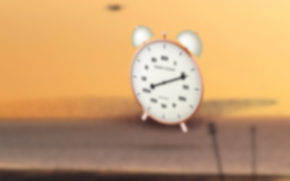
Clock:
8:11
